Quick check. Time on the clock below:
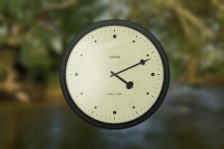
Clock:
4:11
